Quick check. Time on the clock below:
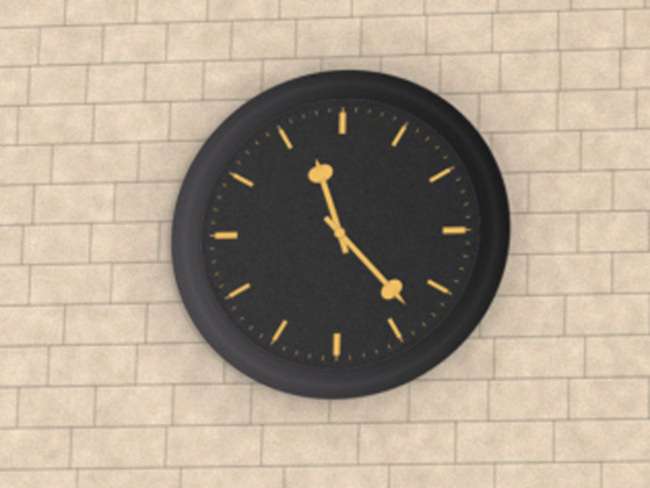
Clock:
11:23
